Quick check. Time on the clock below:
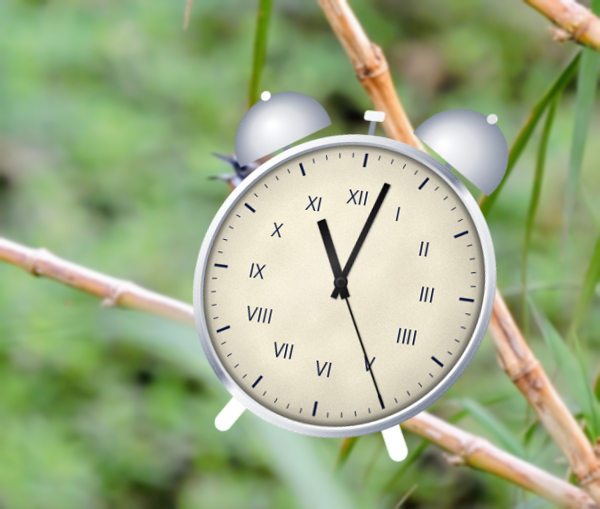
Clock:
11:02:25
